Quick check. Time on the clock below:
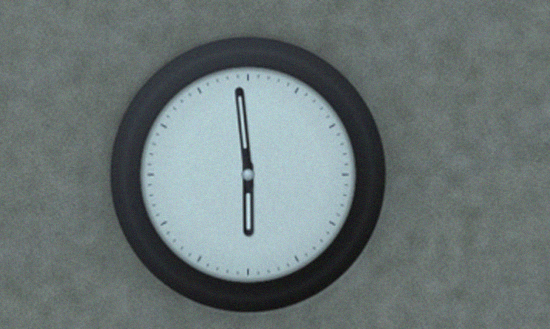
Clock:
5:59
